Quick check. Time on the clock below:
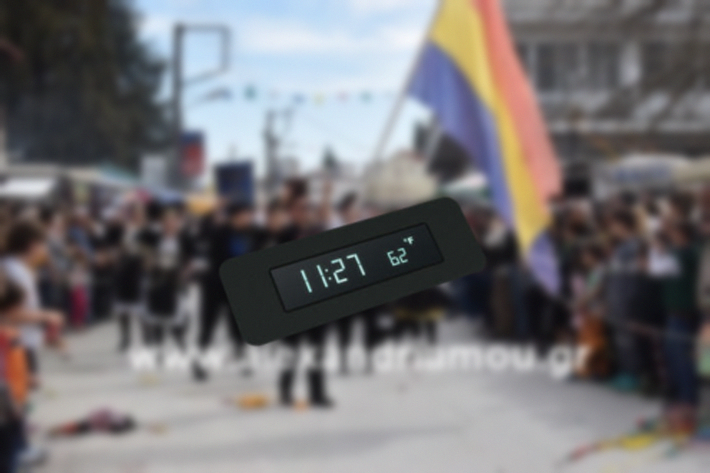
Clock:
11:27
